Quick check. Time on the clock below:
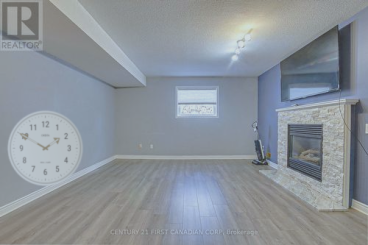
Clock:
1:50
